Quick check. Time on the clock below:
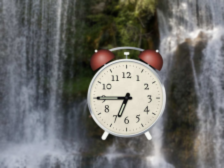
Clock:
6:45
